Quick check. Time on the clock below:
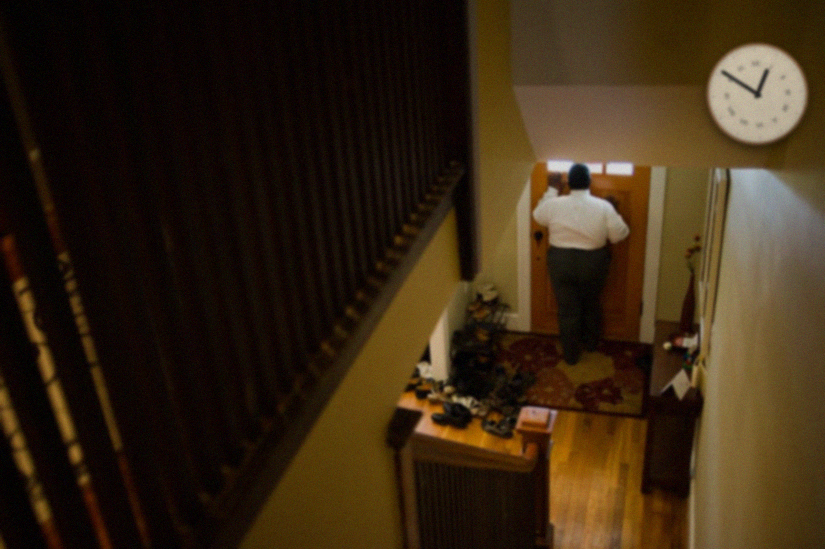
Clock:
12:51
